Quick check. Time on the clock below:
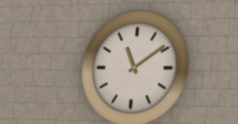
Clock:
11:09
